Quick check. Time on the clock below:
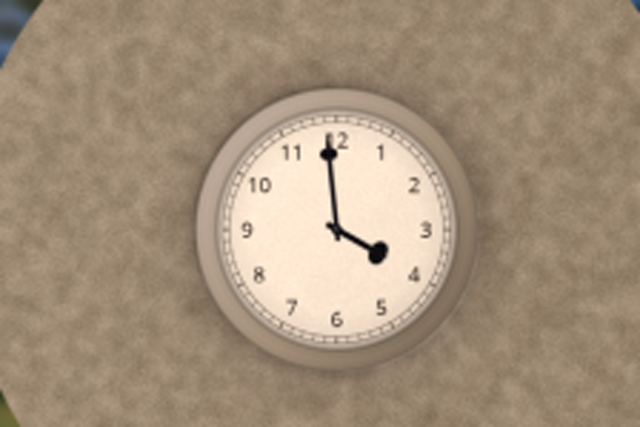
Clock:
3:59
